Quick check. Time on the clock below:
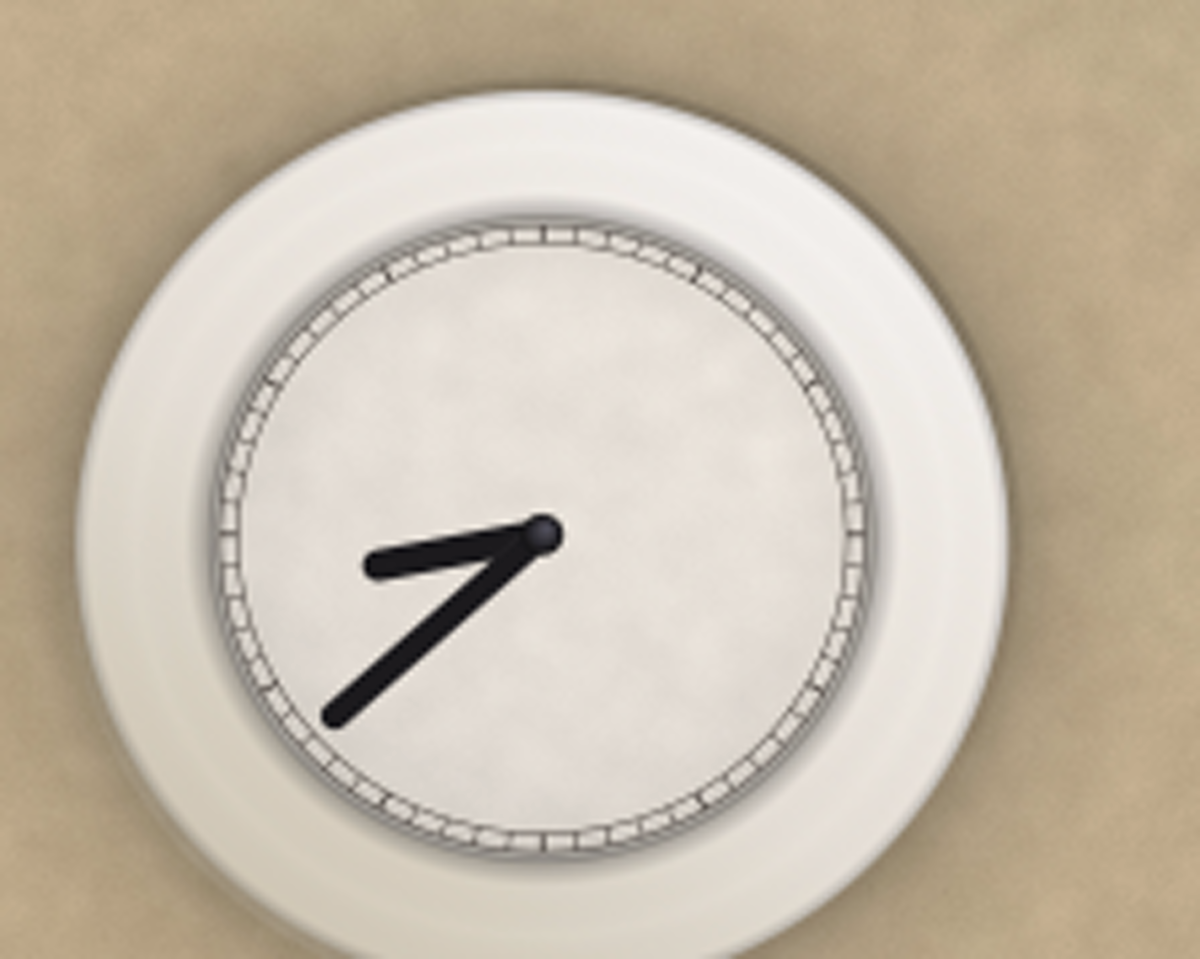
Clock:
8:38
